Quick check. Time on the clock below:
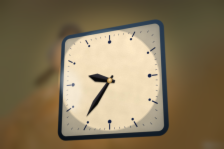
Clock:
9:36
